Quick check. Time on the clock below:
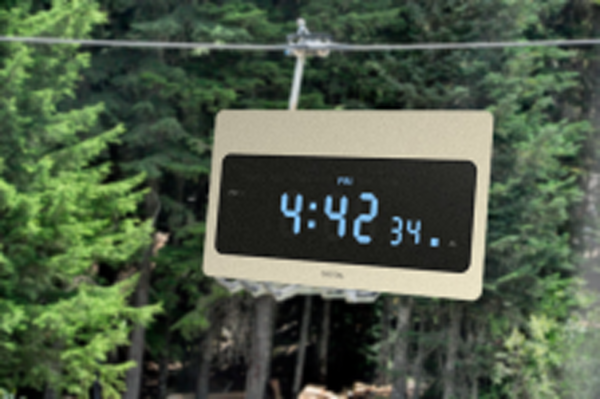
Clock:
4:42:34
